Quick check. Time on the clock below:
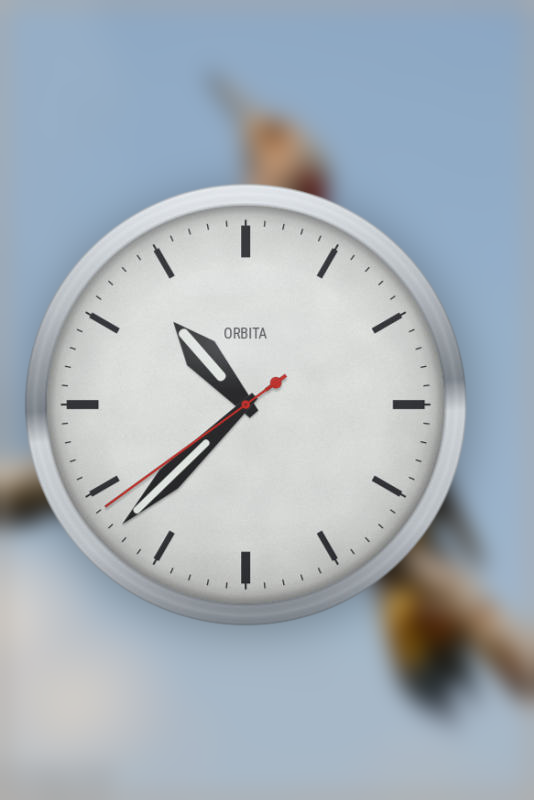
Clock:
10:37:39
